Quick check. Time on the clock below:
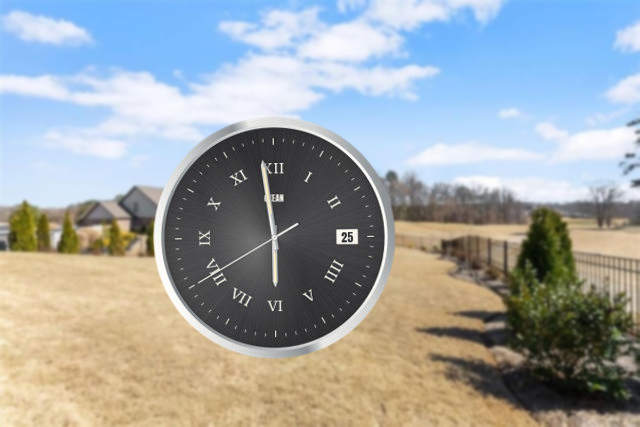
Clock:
5:58:40
